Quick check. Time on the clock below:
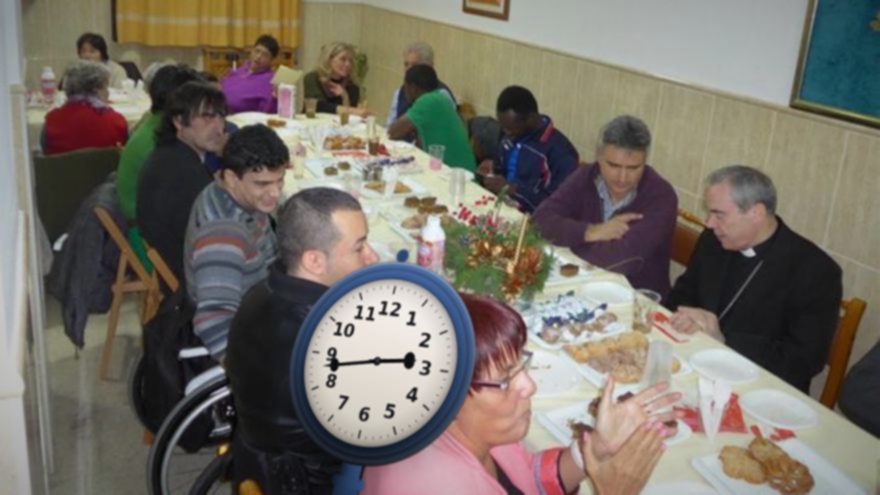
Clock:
2:43
